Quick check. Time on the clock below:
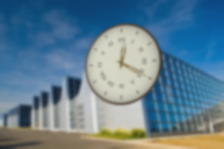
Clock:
12:20
